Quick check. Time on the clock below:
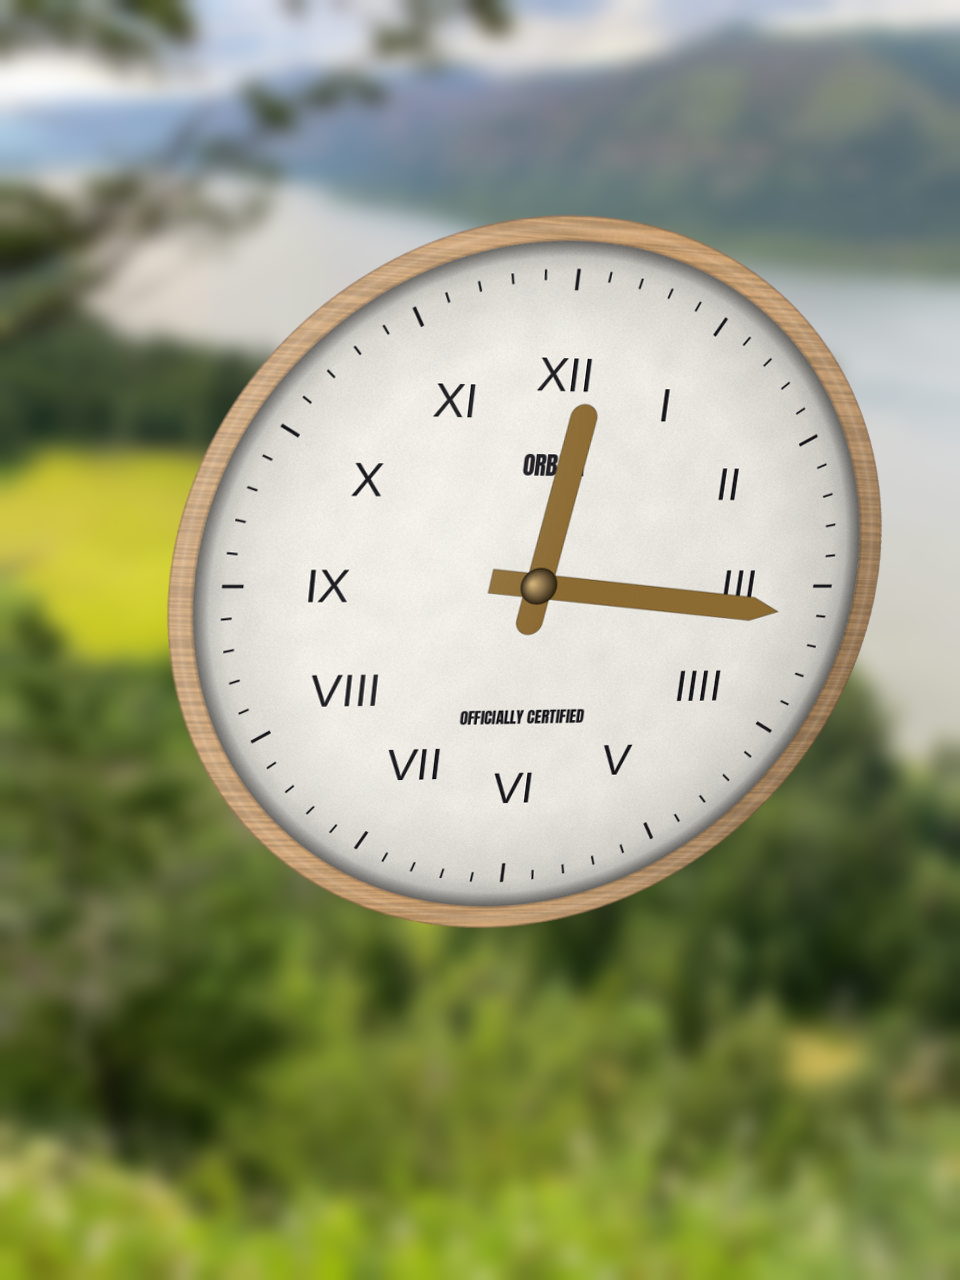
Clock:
12:16
